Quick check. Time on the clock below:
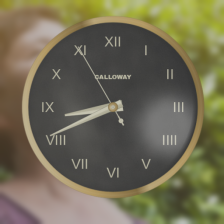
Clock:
8:40:55
